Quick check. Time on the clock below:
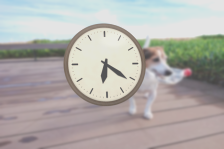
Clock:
6:21
